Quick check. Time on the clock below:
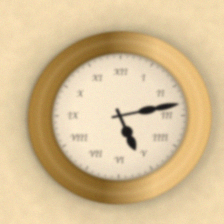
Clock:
5:13
